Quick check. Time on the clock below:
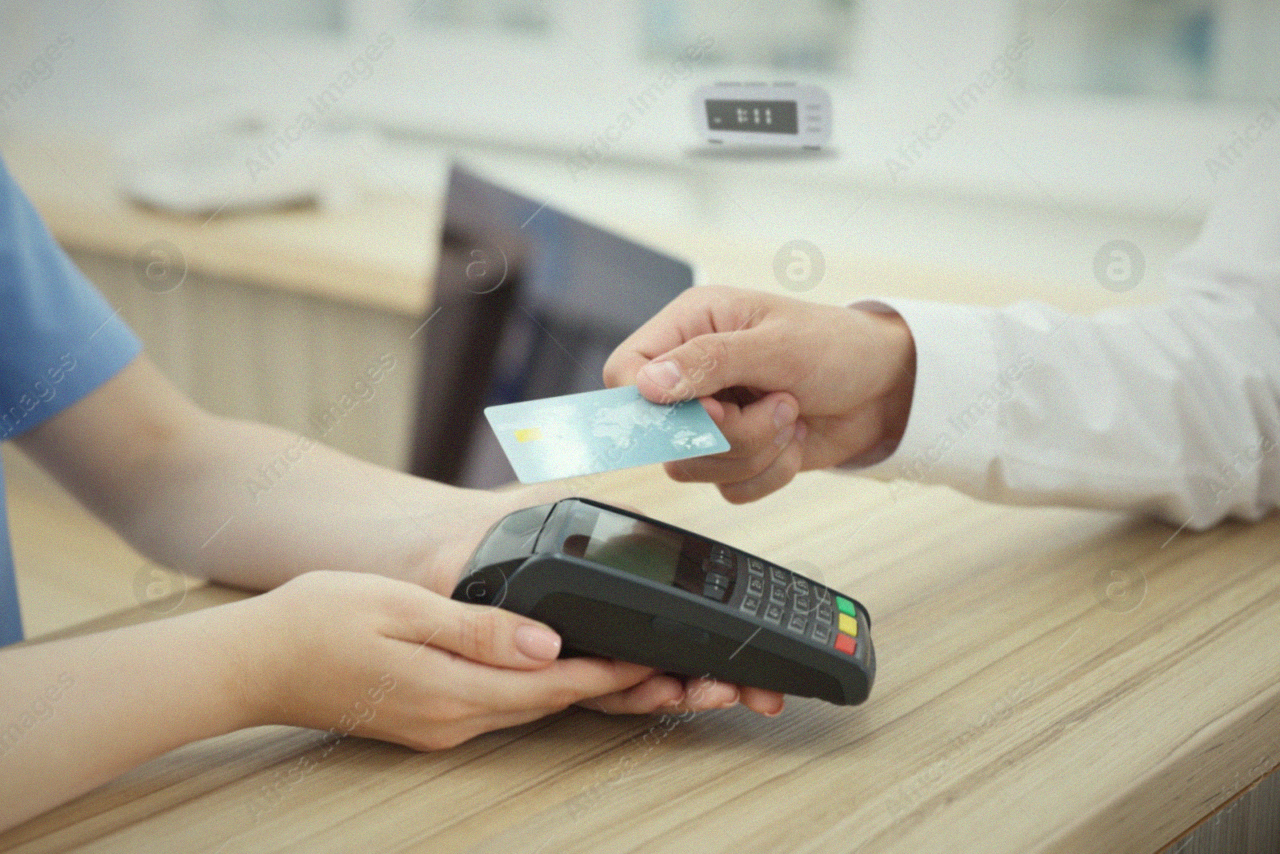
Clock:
1:11
